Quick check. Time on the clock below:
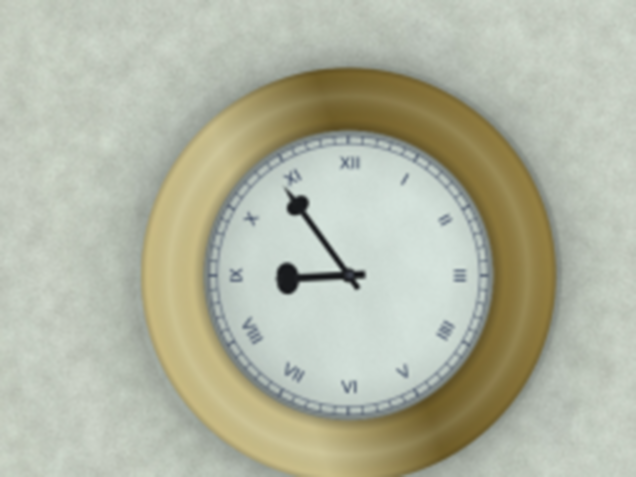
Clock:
8:54
